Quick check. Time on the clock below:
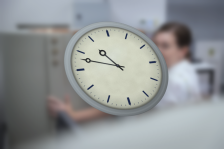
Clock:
10:48
